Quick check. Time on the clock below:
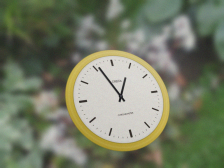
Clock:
12:56
